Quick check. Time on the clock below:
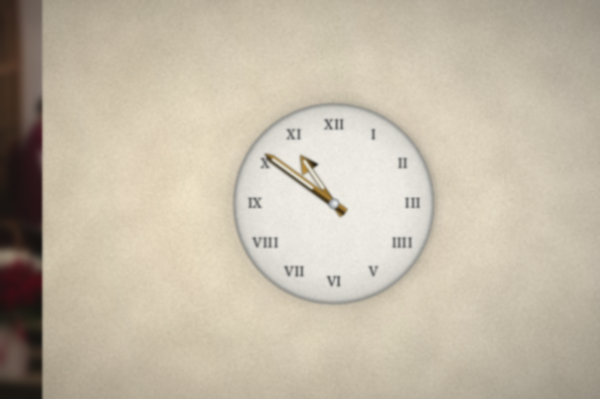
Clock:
10:51
